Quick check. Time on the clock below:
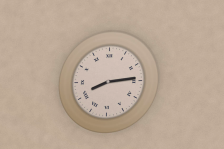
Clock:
8:14
